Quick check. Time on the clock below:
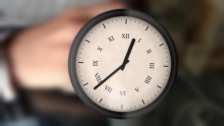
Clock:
12:38
